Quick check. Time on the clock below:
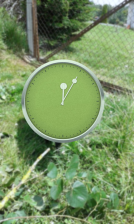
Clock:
12:05
